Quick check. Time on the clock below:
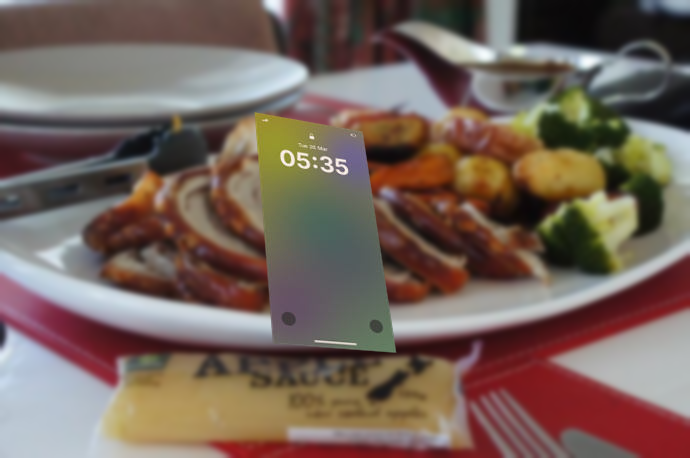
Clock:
5:35
